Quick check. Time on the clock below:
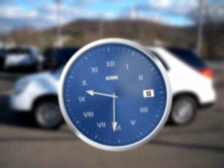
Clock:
9:31
